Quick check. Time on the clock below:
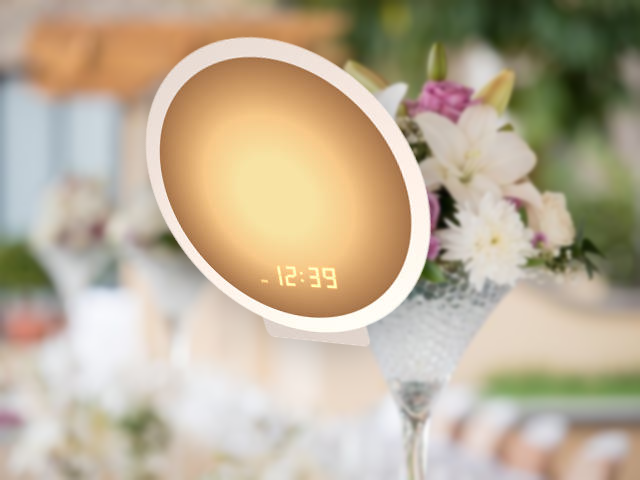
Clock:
12:39
